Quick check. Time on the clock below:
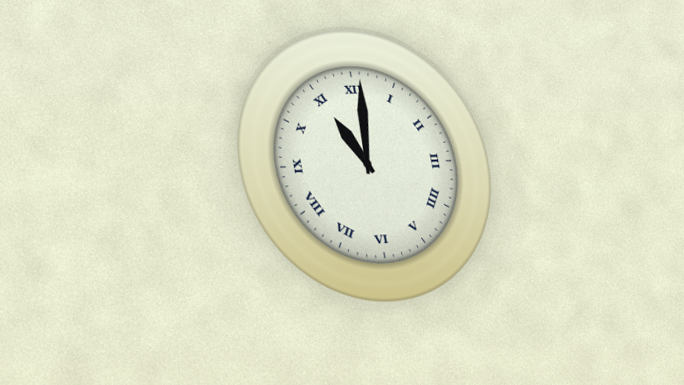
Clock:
11:01
